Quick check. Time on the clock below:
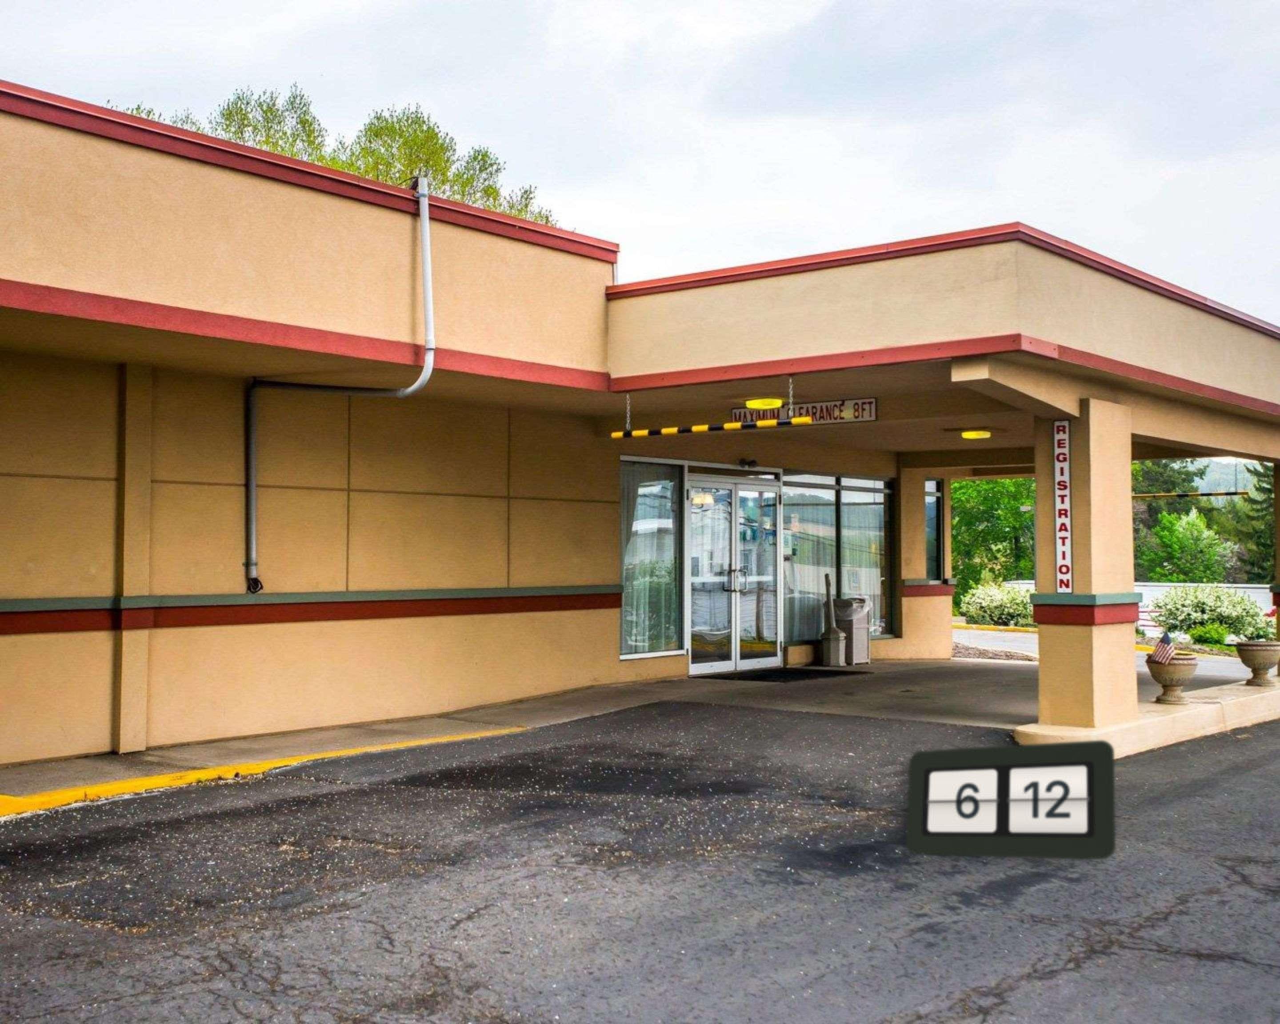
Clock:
6:12
